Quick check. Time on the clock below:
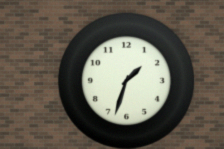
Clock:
1:33
